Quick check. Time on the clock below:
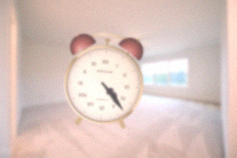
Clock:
4:23
